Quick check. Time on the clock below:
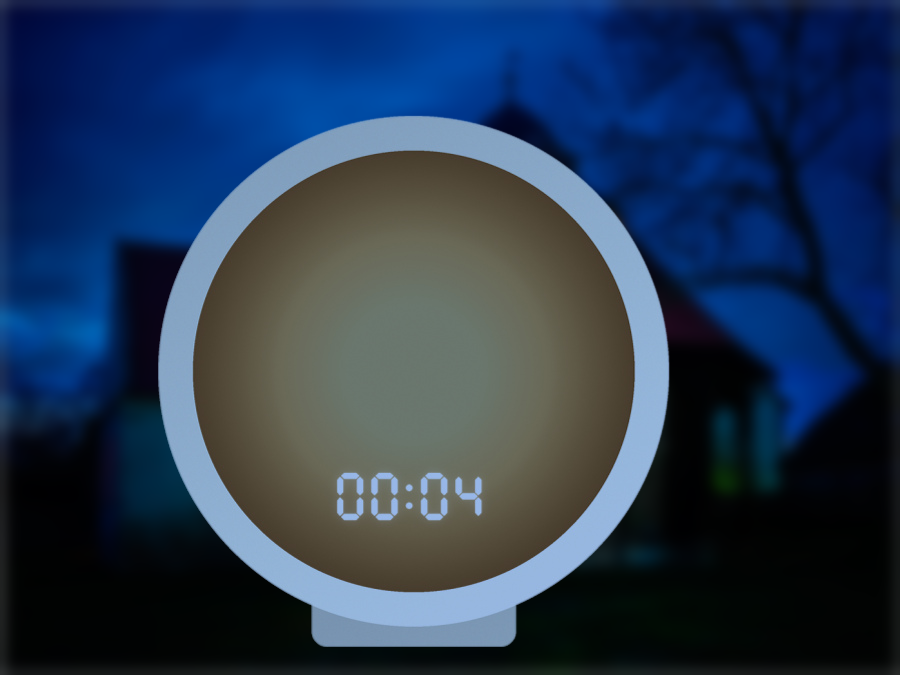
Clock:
0:04
